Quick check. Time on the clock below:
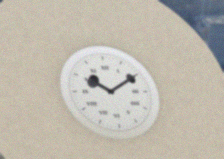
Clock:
10:10
